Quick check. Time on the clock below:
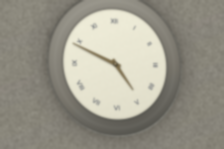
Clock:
4:49
